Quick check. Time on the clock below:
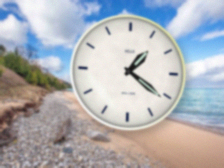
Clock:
1:21
